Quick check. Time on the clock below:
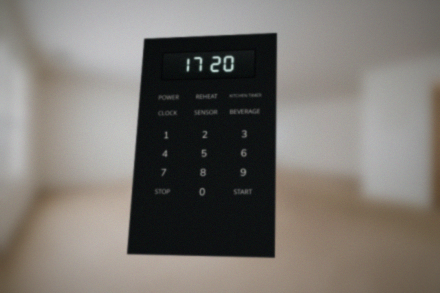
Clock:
17:20
